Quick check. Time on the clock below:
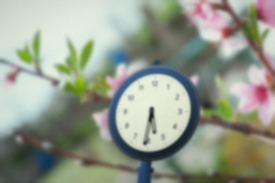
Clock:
5:31
